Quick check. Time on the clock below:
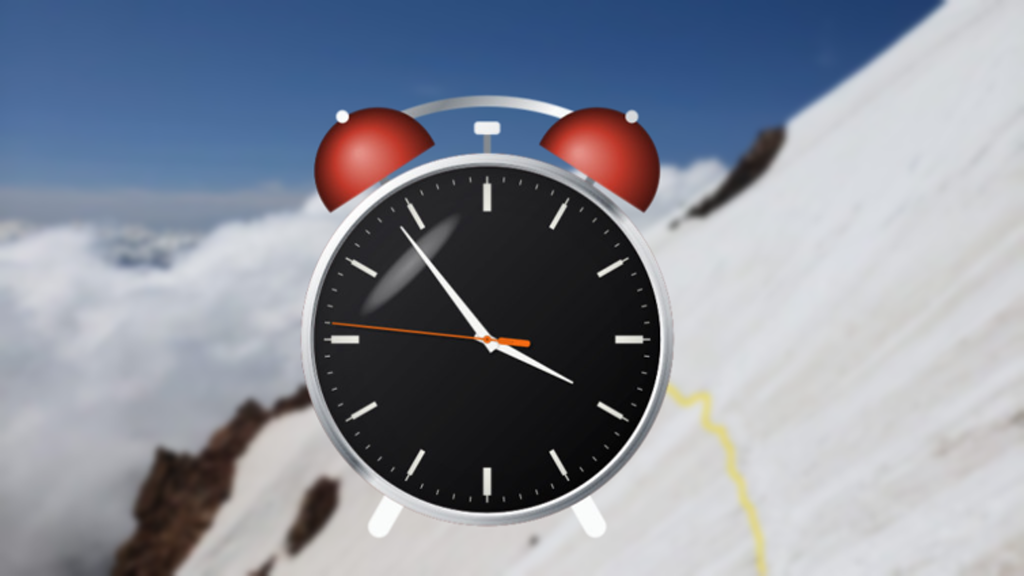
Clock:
3:53:46
